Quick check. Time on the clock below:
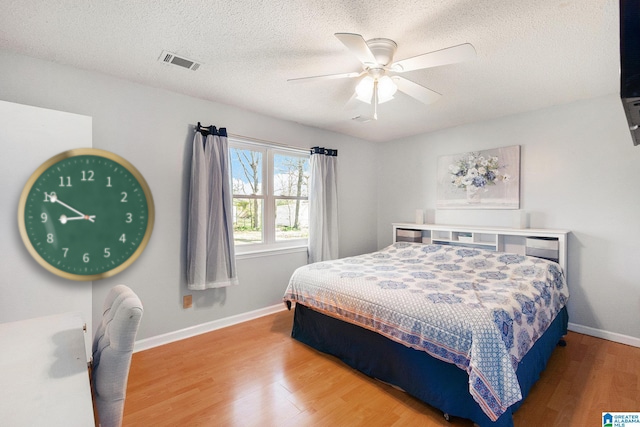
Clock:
8:50
